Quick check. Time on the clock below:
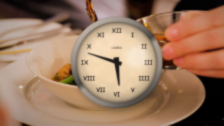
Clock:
5:48
